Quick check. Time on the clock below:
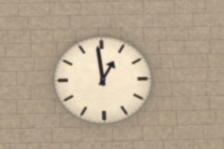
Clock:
12:59
